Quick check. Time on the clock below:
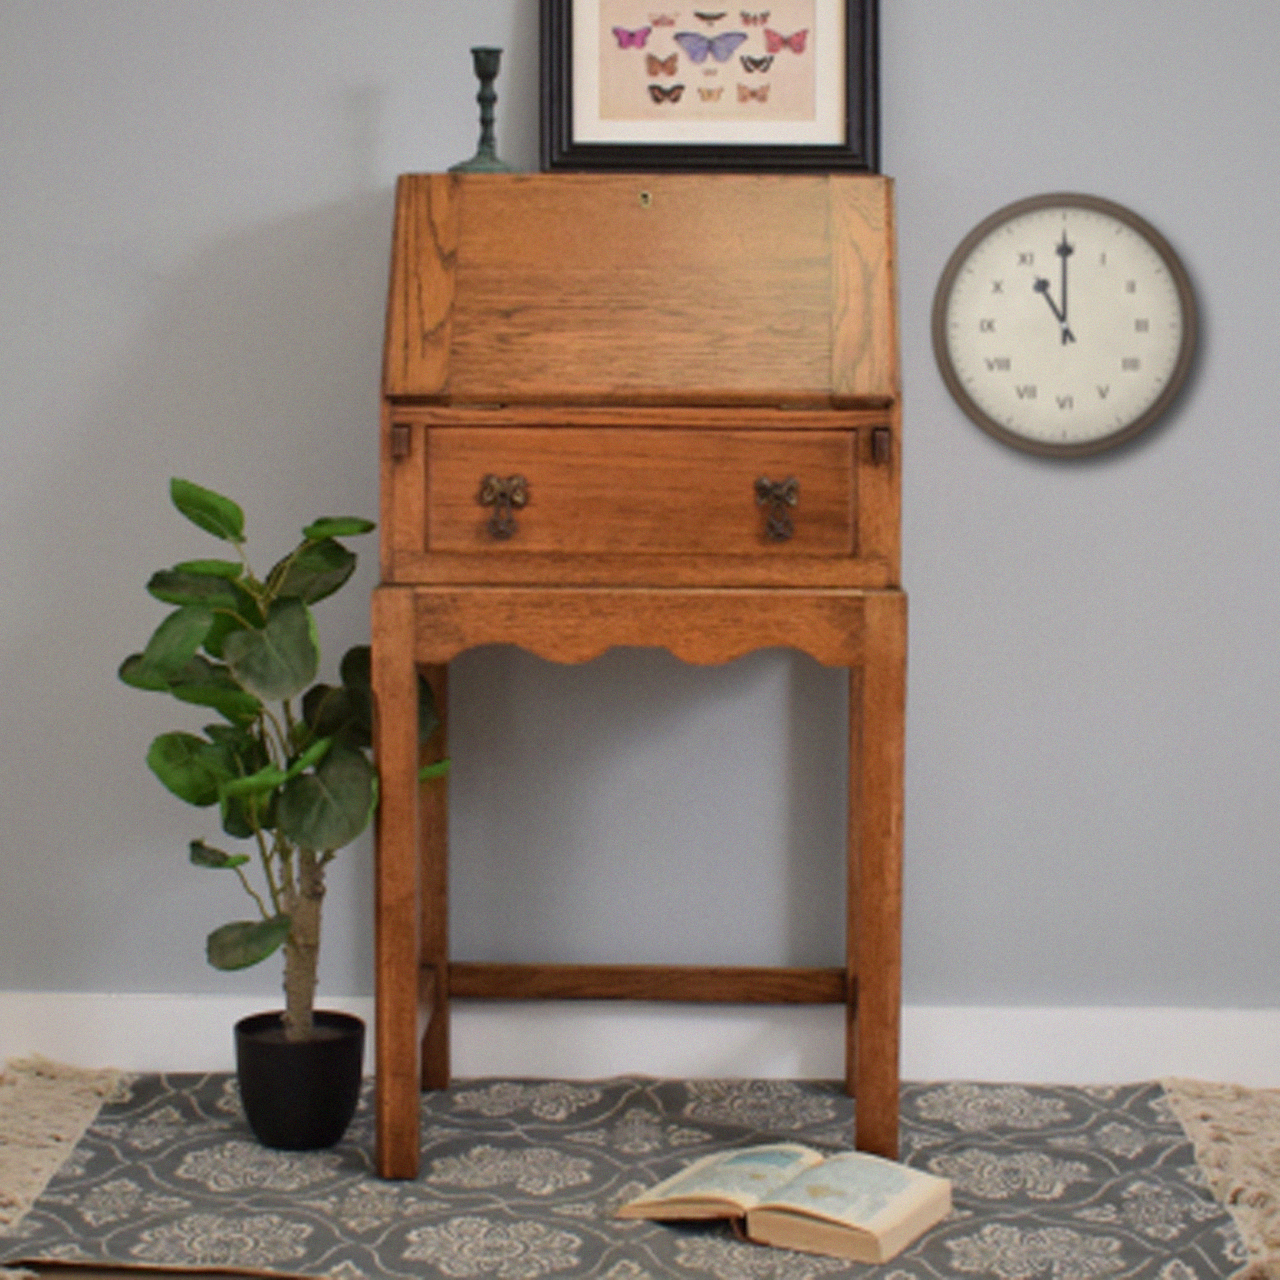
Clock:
11:00
